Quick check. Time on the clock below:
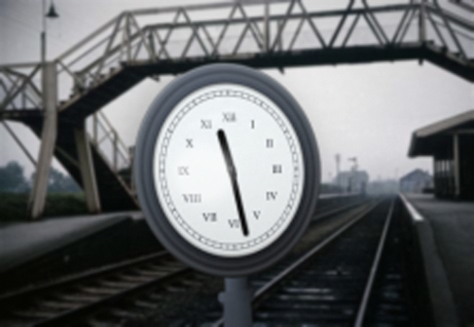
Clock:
11:28
